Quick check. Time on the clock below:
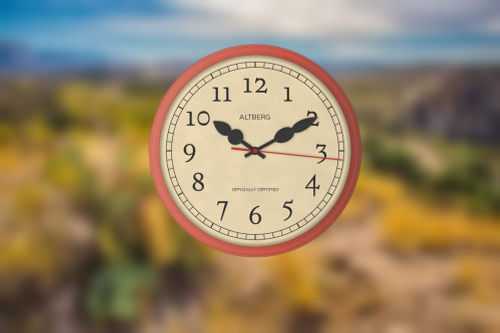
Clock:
10:10:16
